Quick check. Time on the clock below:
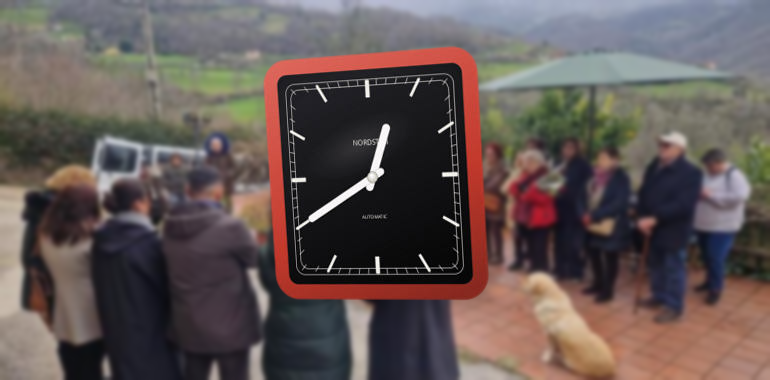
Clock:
12:40
